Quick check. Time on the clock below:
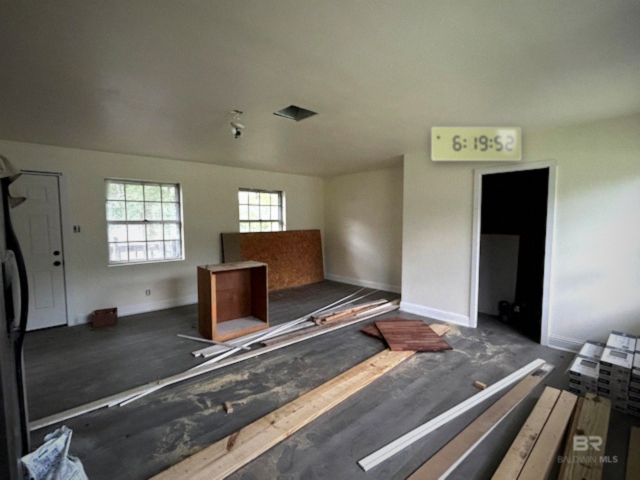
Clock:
6:19:52
